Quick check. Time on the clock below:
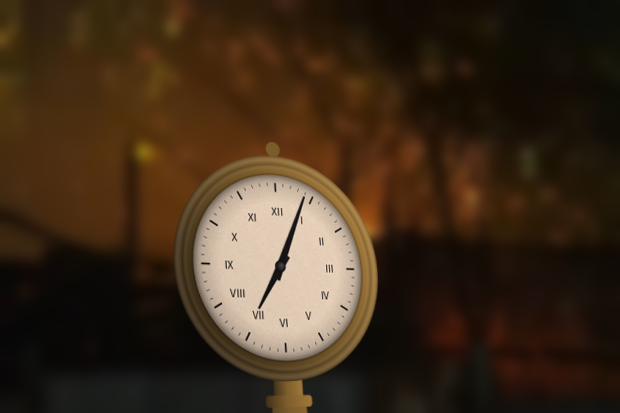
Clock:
7:04
